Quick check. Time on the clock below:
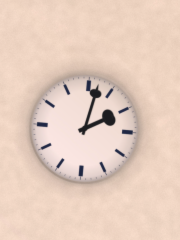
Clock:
2:02
